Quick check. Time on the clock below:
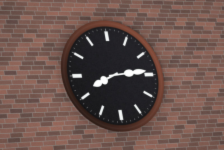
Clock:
8:14
